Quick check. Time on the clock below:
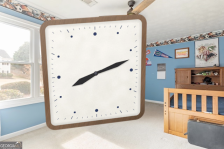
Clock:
8:12
